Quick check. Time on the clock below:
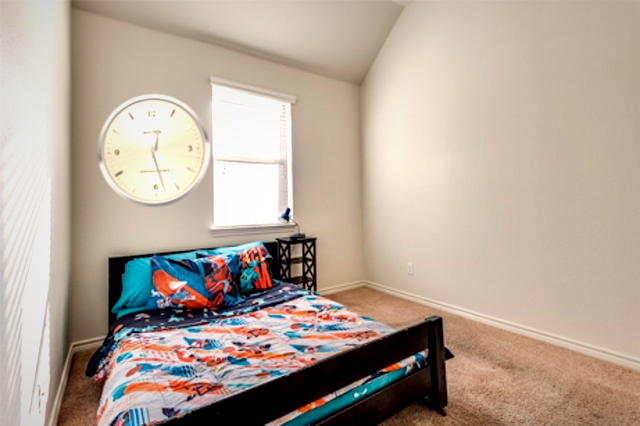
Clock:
12:28
